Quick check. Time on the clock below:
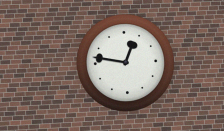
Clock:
12:47
